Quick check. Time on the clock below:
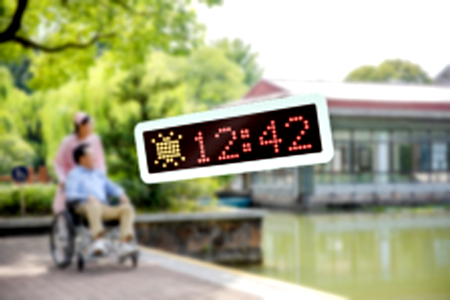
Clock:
12:42
